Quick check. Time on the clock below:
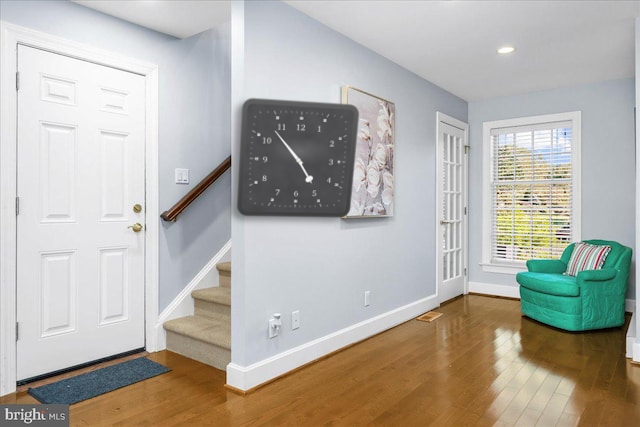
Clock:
4:53
